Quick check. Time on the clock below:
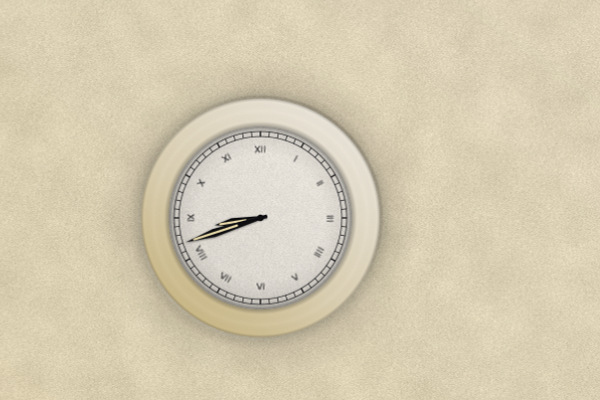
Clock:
8:42
